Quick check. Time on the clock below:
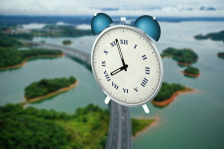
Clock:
7:57
